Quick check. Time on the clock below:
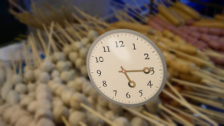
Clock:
5:15
